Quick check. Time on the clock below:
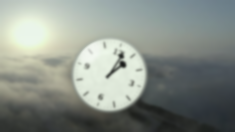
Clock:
1:02
